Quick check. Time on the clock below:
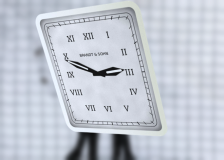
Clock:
2:49
